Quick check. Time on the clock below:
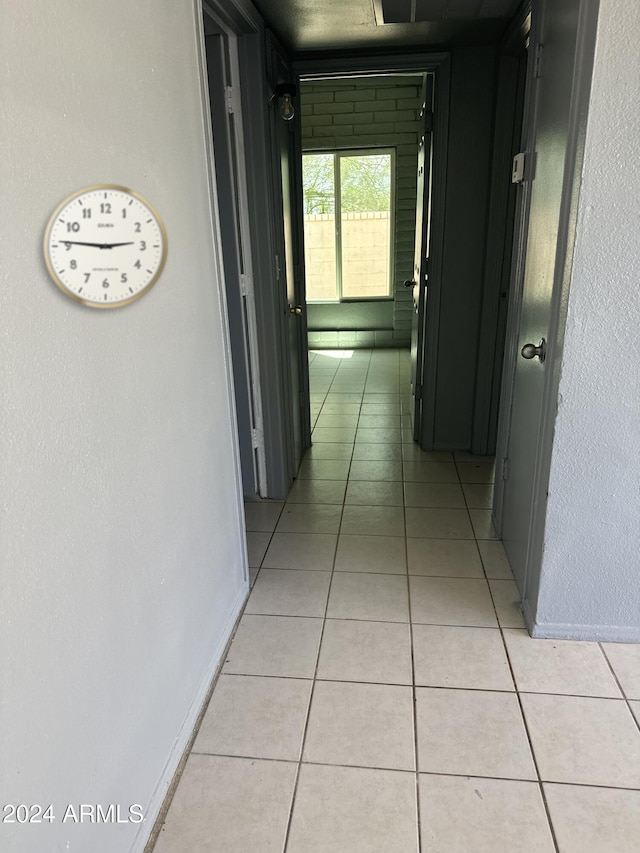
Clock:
2:46
